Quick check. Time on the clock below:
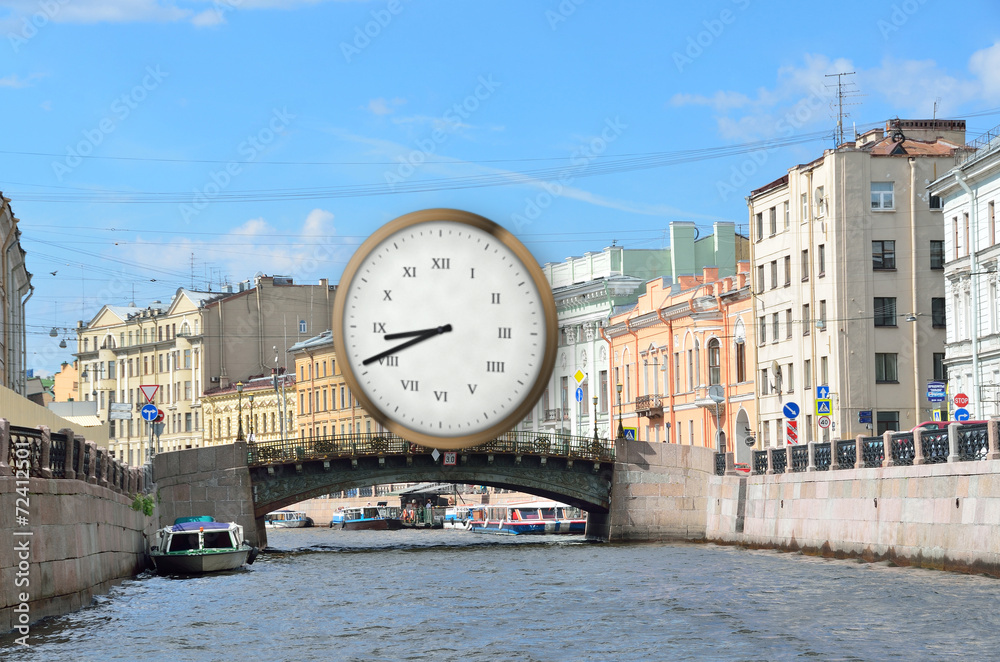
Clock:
8:41
